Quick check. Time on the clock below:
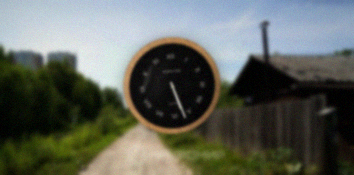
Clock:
5:27
